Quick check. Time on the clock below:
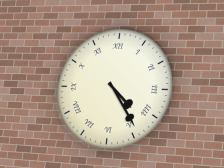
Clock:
4:24
